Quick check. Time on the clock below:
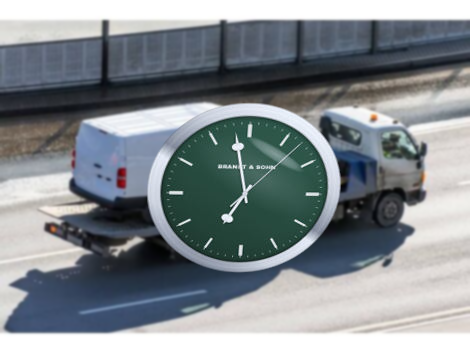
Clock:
6:58:07
